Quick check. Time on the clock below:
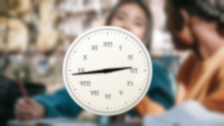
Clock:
2:44
